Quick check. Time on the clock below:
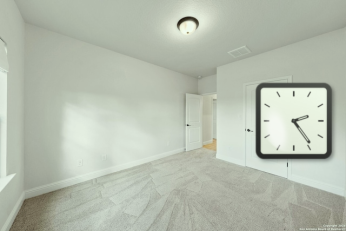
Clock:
2:24
